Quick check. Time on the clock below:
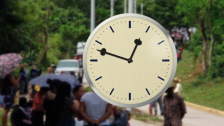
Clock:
12:48
